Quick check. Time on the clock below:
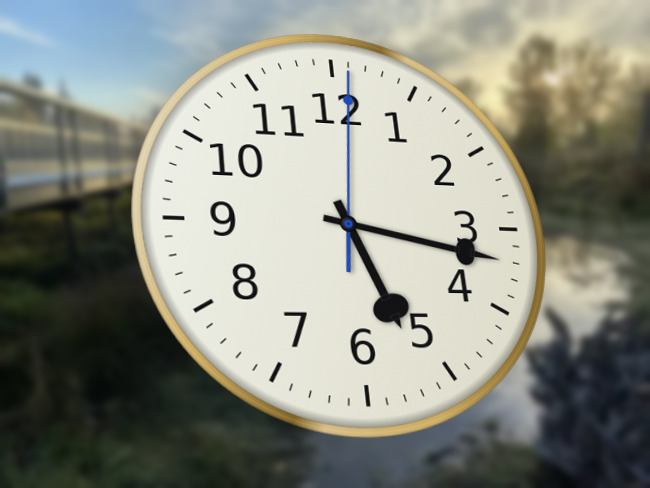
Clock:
5:17:01
